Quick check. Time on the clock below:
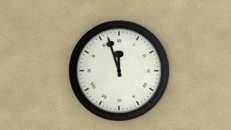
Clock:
11:57
